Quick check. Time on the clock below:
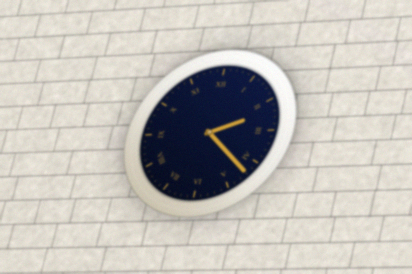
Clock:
2:22
